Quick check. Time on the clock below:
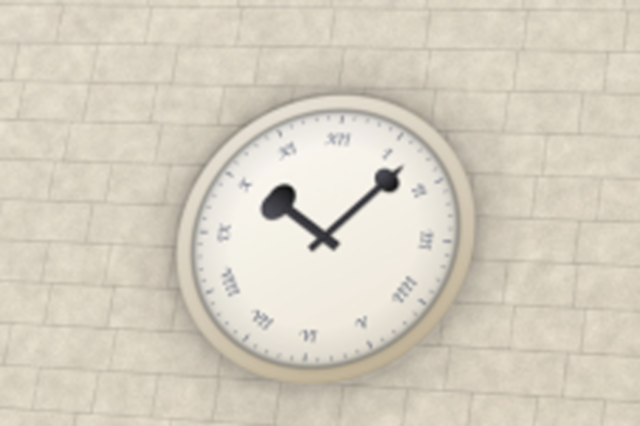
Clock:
10:07
